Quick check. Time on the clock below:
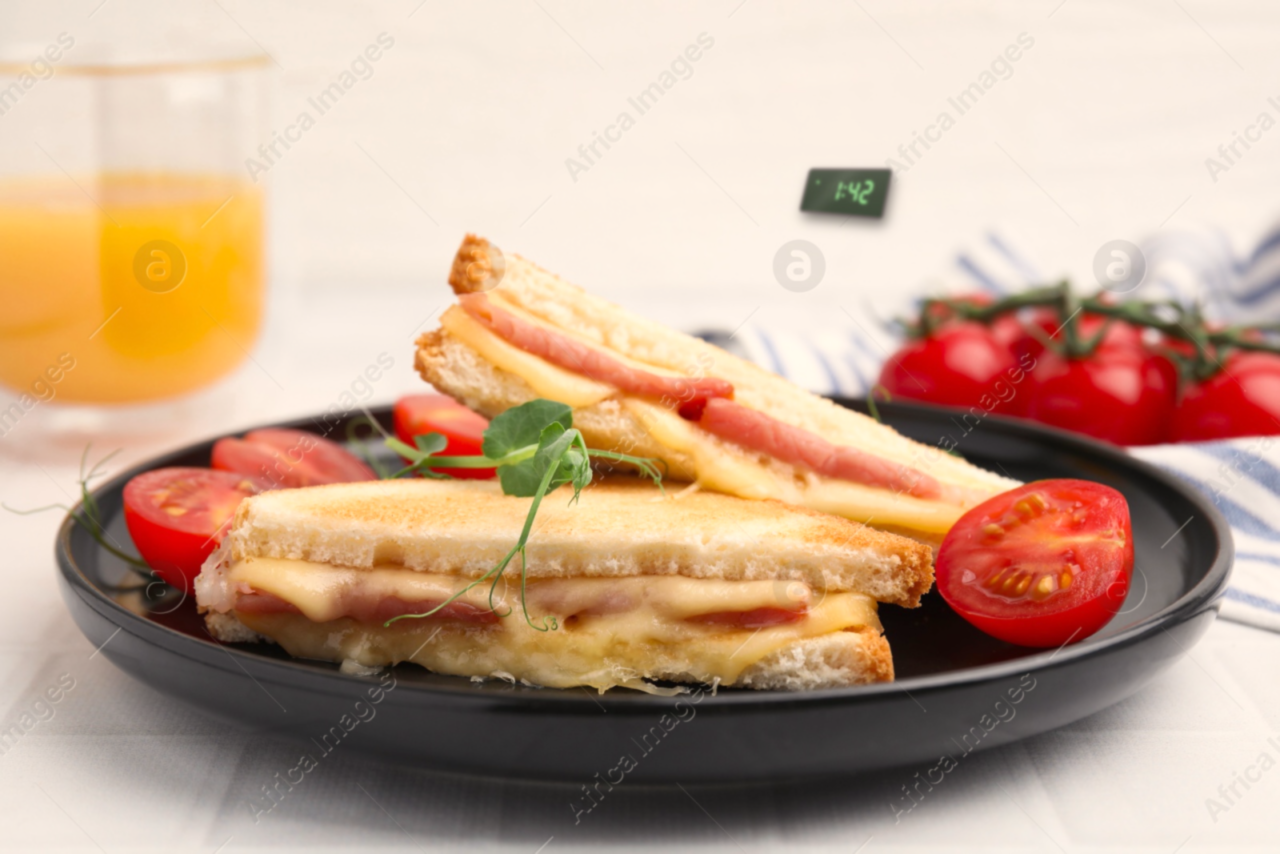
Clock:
1:42
